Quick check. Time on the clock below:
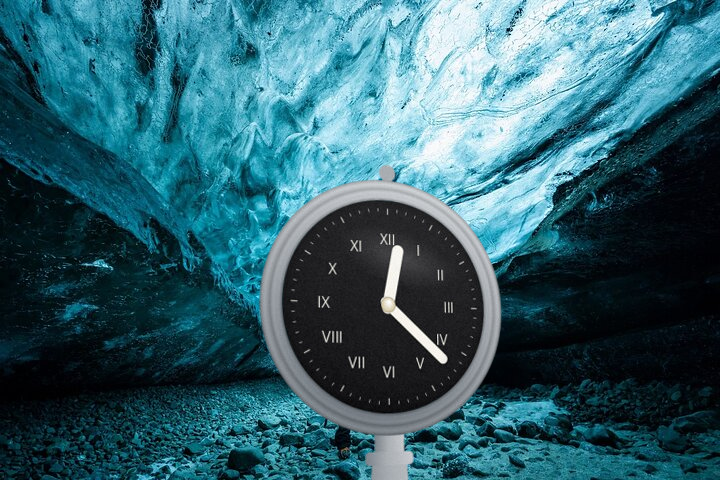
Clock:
12:22
